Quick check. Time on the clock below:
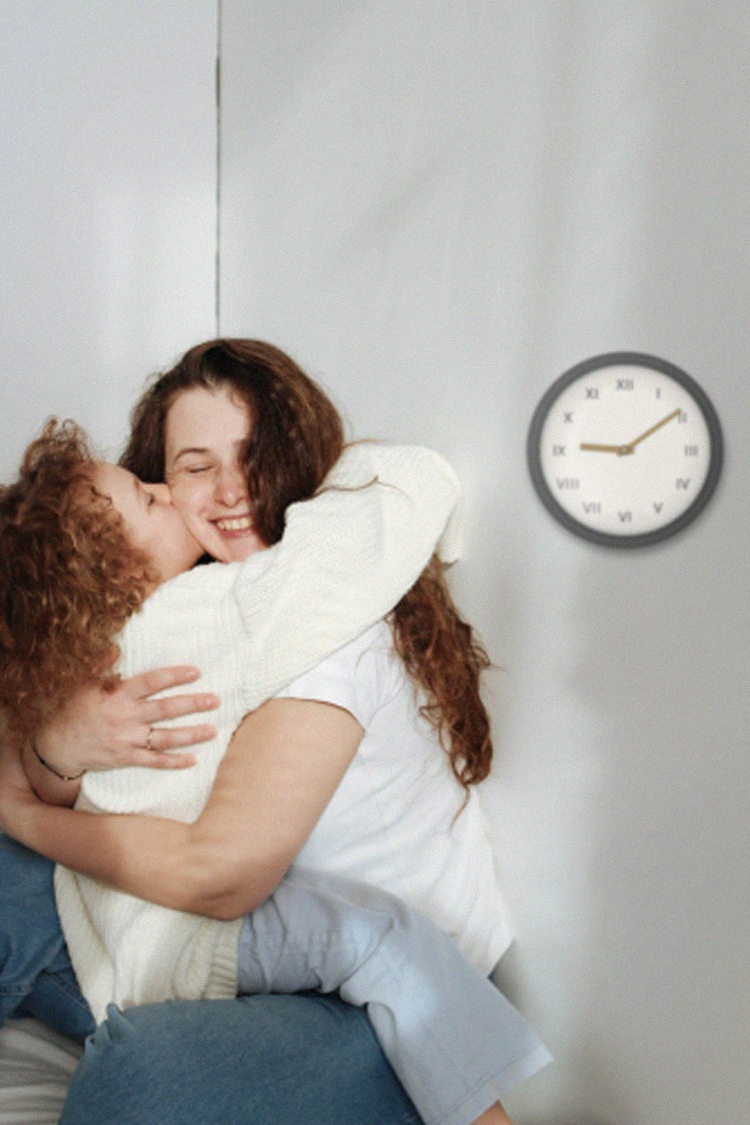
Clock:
9:09
